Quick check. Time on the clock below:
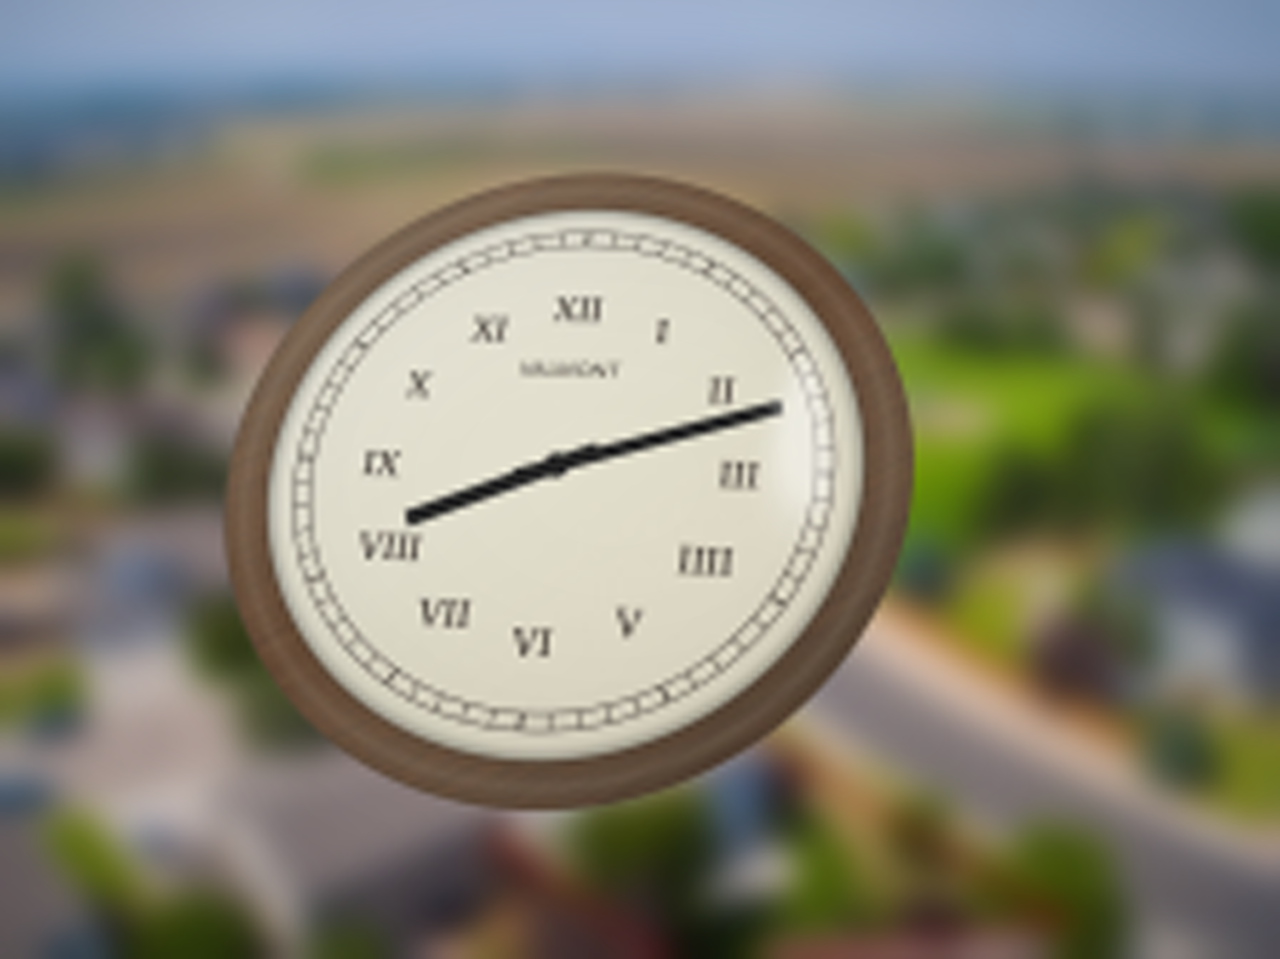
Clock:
8:12
